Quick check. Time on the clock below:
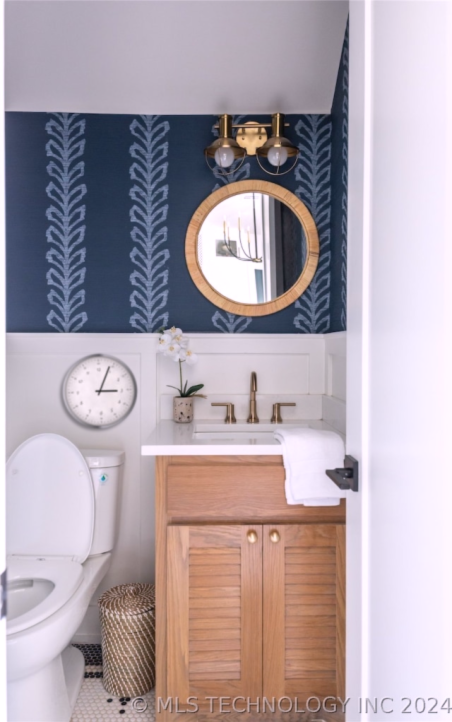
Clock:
3:04
